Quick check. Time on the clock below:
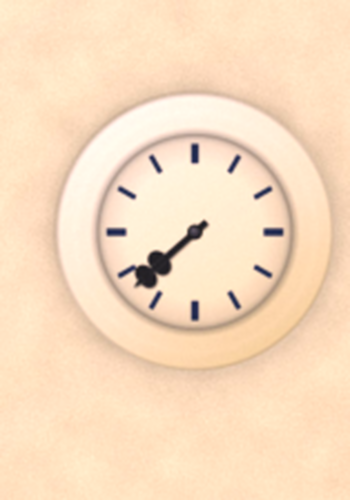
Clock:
7:38
